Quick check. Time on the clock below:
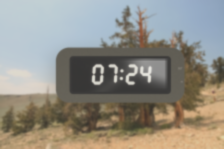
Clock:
7:24
